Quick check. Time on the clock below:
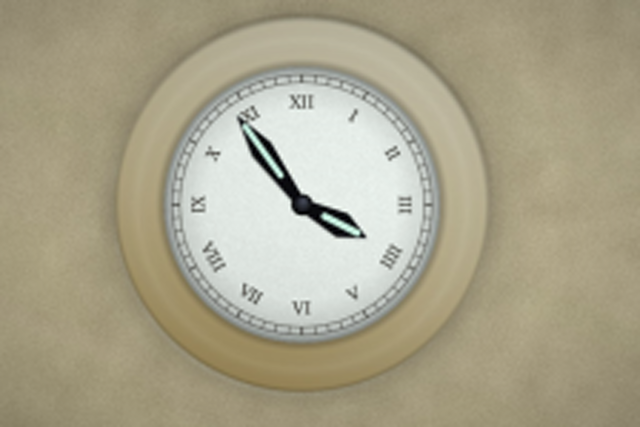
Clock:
3:54
